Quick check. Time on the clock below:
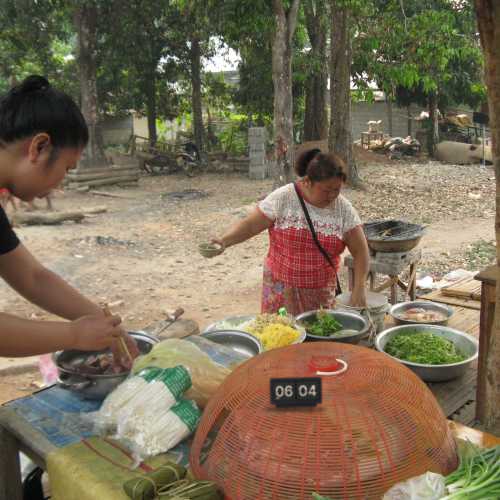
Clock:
6:04
